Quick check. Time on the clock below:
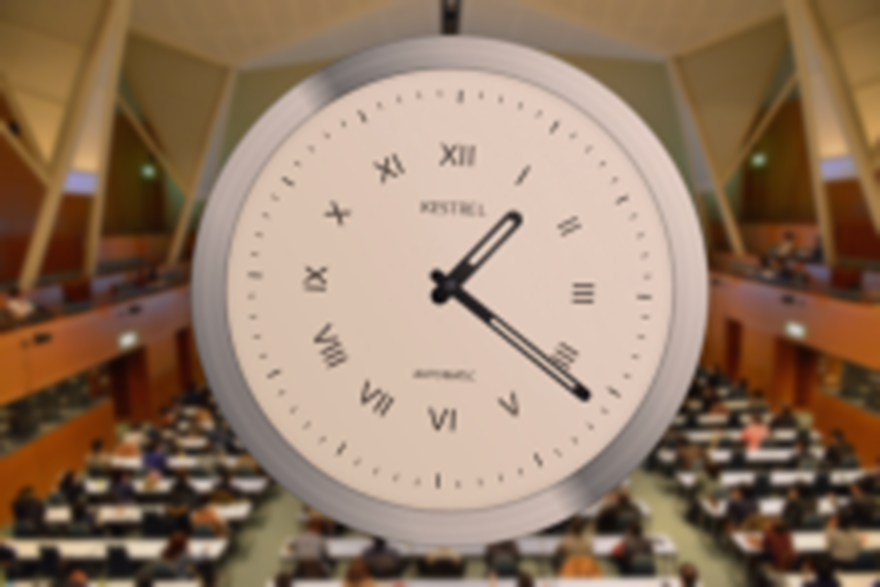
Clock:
1:21
